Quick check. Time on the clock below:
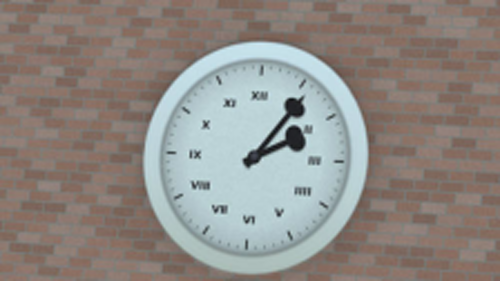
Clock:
2:06
